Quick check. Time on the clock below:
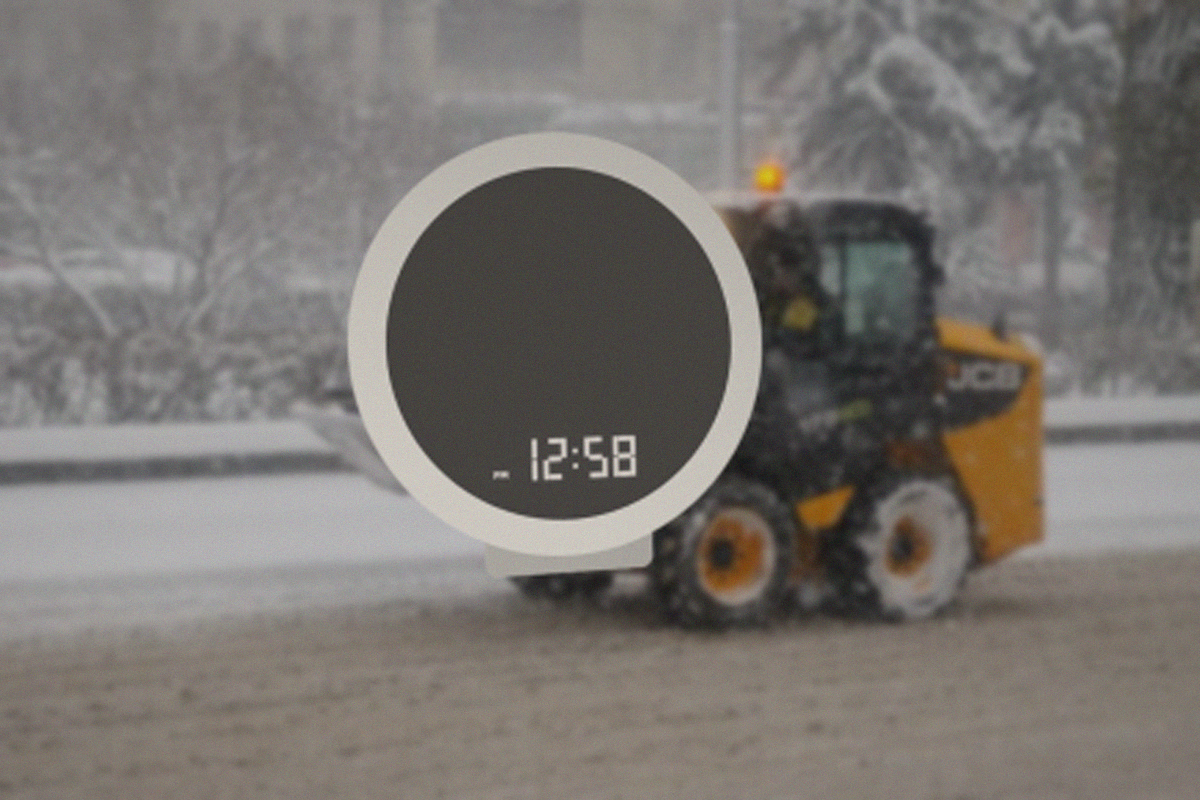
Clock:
12:58
